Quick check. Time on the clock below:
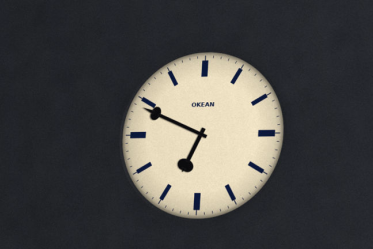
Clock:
6:49
